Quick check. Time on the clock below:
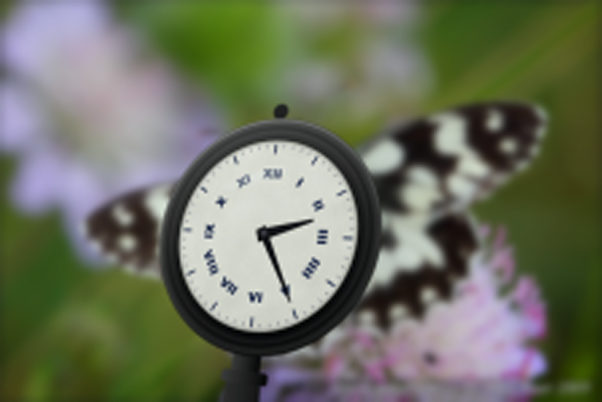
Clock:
2:25
